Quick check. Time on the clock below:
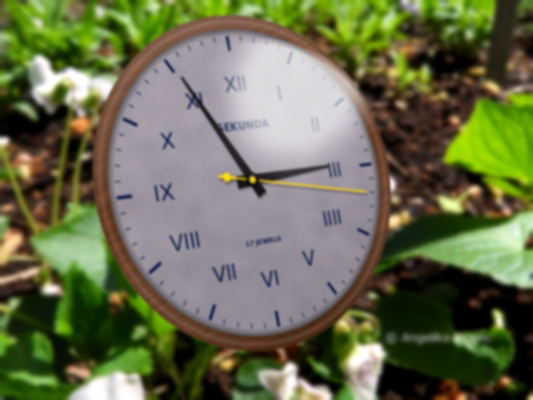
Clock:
2:55:17
